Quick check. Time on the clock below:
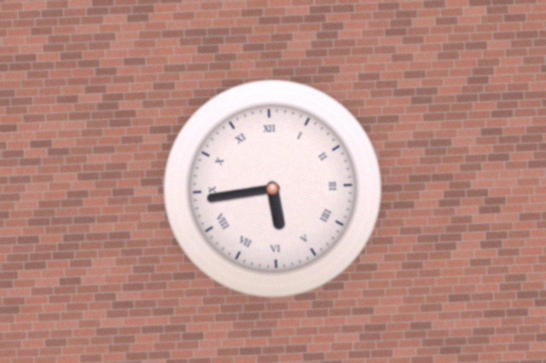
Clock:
5:44
